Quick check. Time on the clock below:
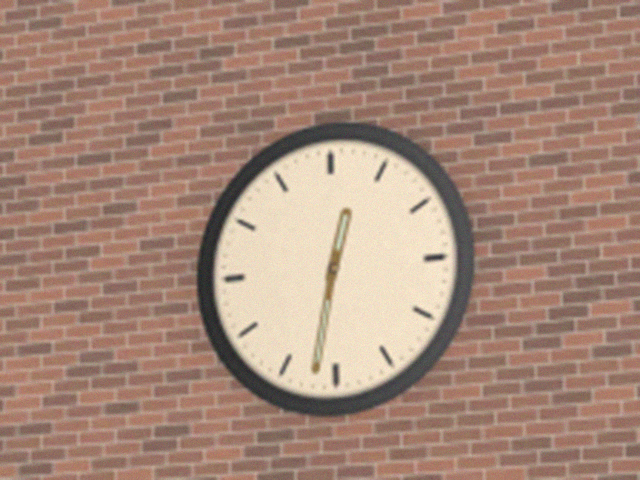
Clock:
12:32
